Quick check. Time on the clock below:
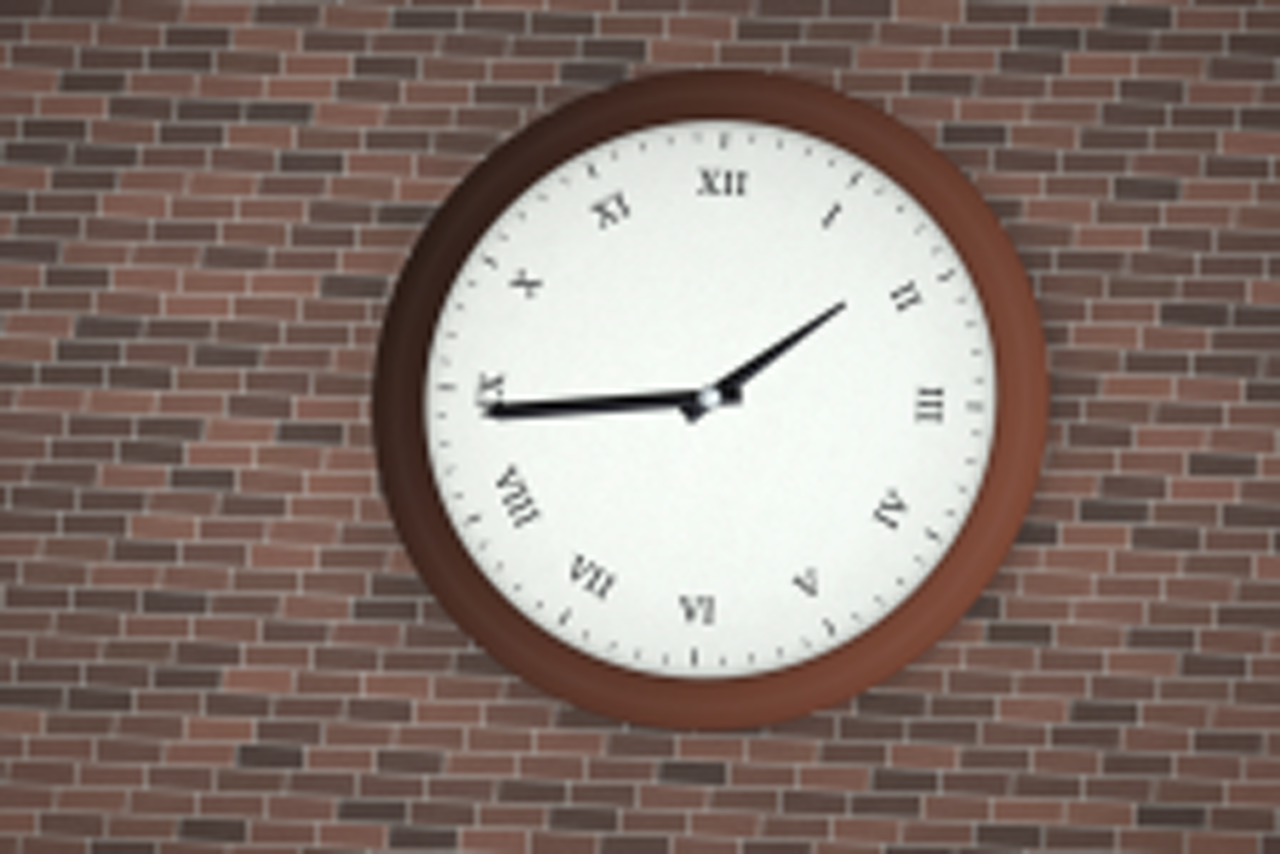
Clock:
1:44
